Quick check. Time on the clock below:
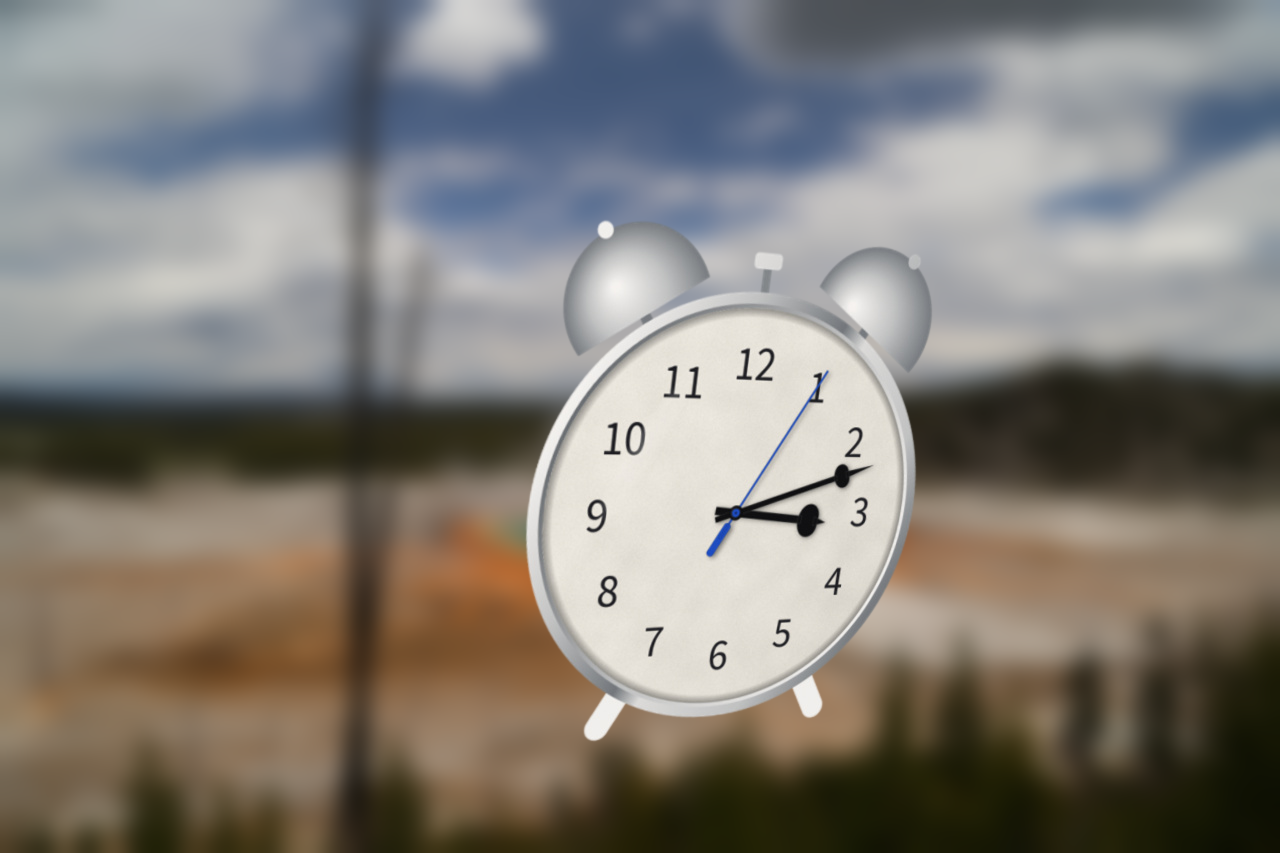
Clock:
3:12:05
